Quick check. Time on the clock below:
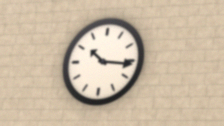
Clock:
10:16
